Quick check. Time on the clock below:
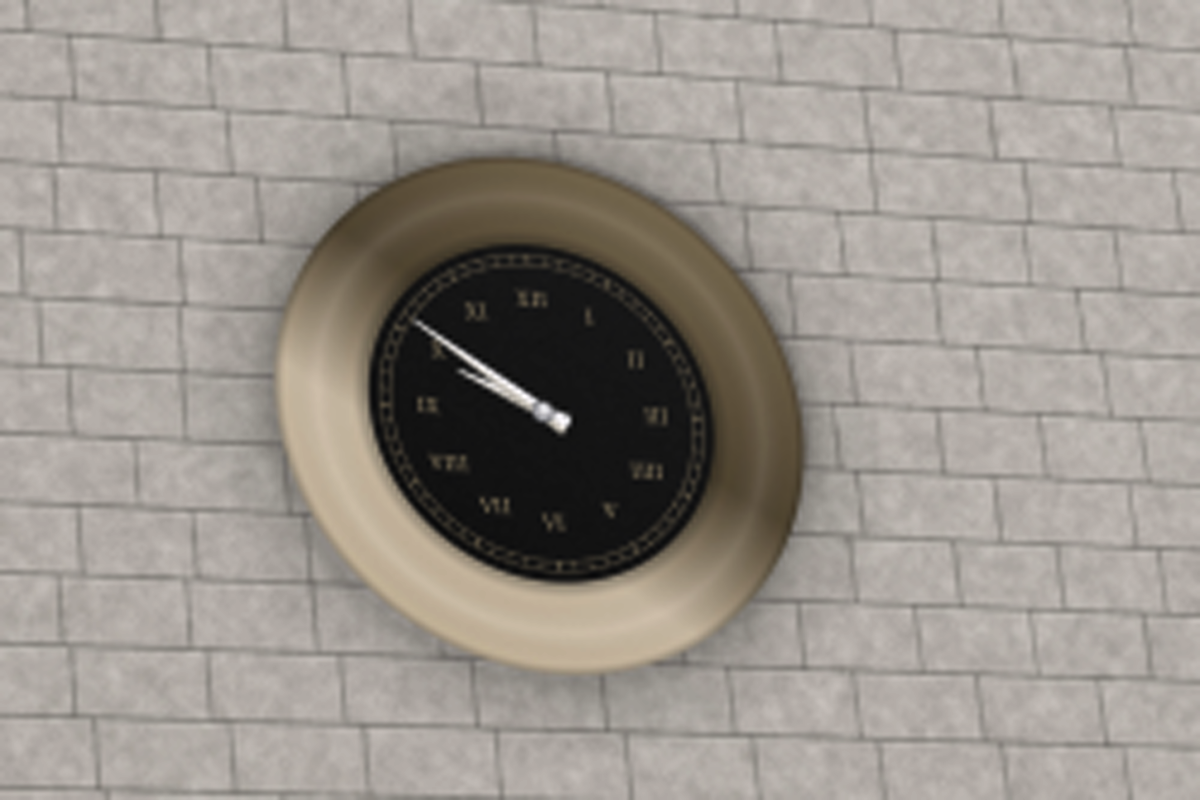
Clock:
9:51
